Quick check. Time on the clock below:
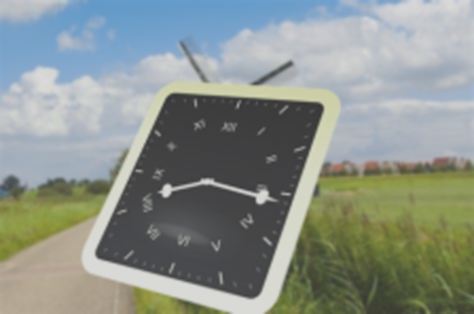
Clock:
8:16
